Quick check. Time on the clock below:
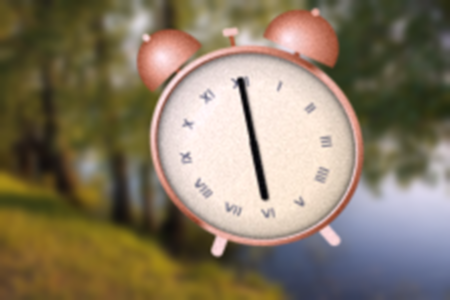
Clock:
6:00
